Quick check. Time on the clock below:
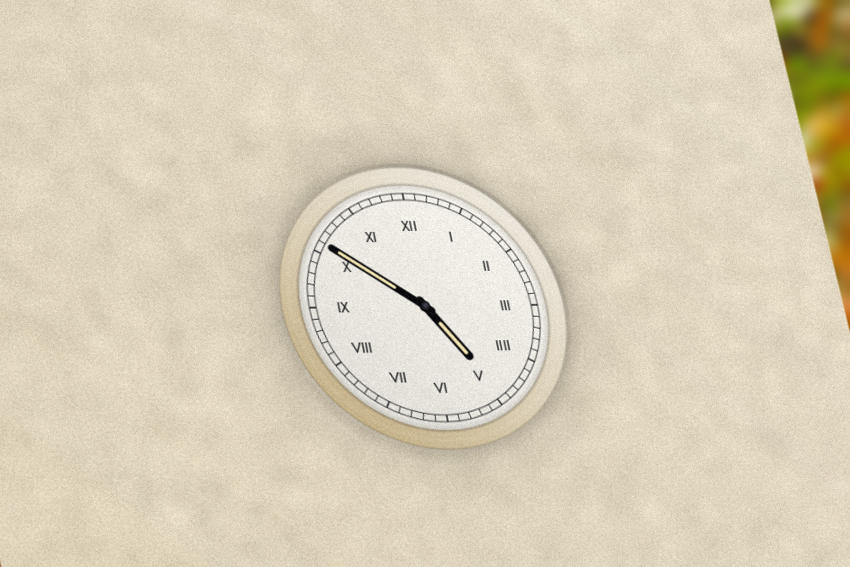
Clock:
4:51
